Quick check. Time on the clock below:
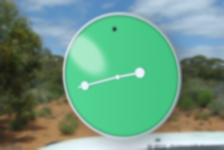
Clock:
2:43
